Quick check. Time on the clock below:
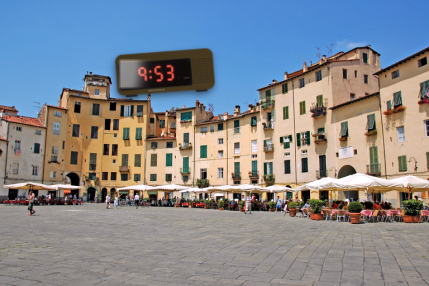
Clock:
9:53
